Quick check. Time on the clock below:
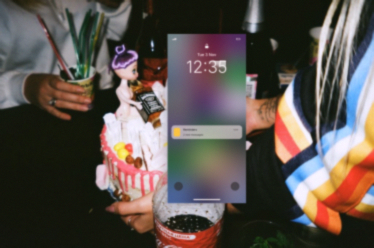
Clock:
12:35
